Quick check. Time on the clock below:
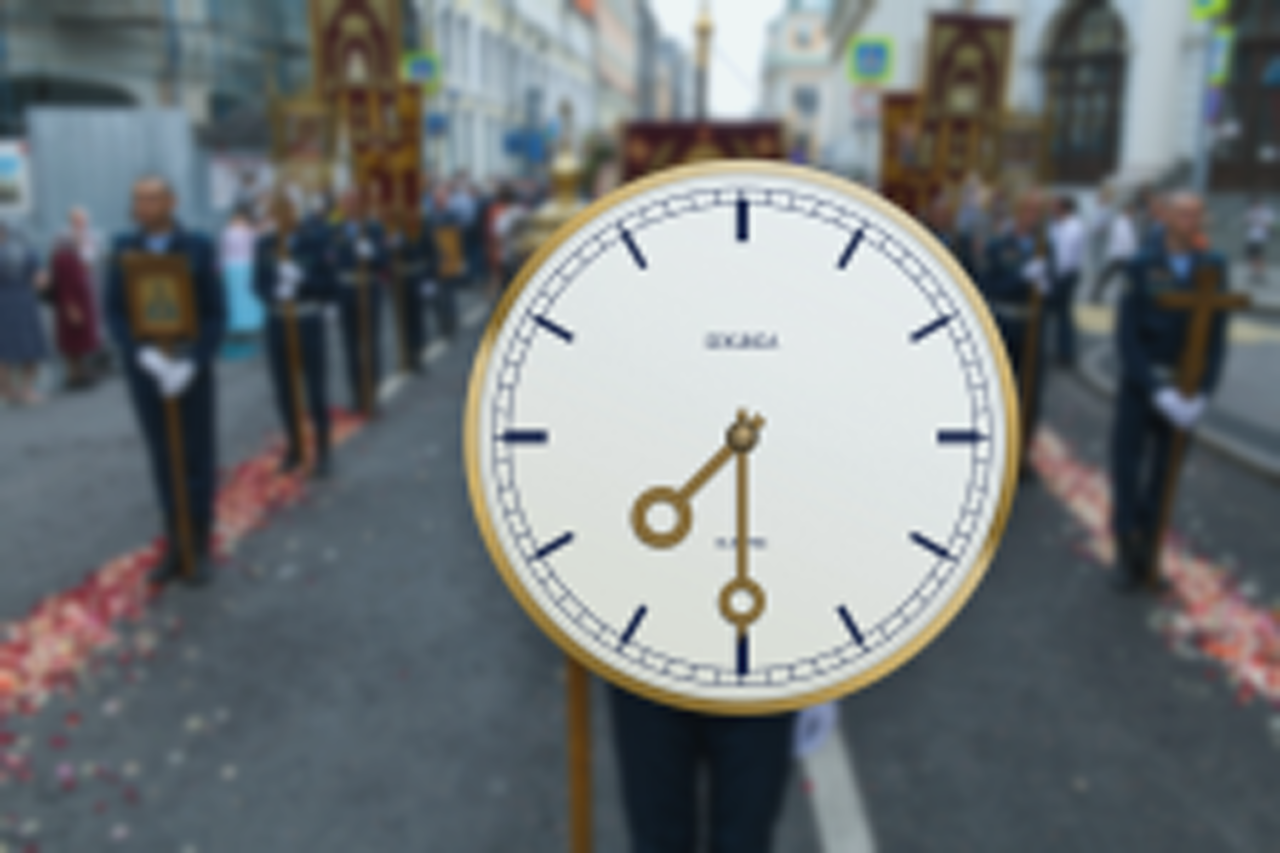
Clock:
7:30
